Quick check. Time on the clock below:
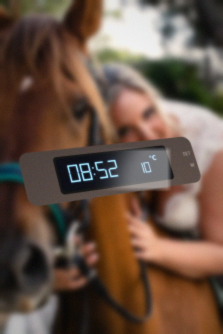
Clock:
8:52
